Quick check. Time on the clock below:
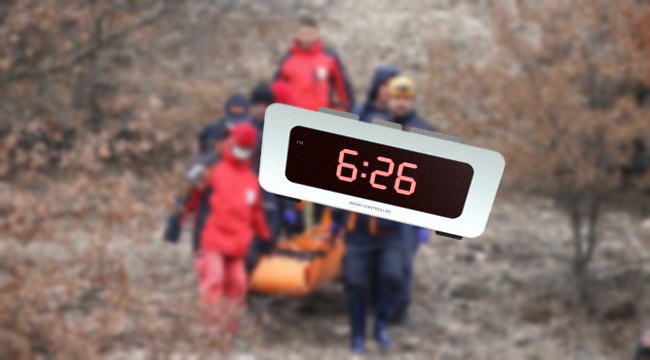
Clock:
6:26
